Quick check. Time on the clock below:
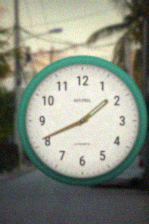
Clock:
1:41
